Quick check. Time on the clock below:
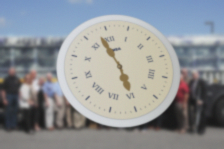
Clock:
5:58
